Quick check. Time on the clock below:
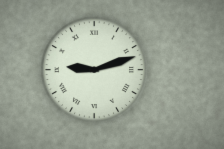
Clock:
9:12
